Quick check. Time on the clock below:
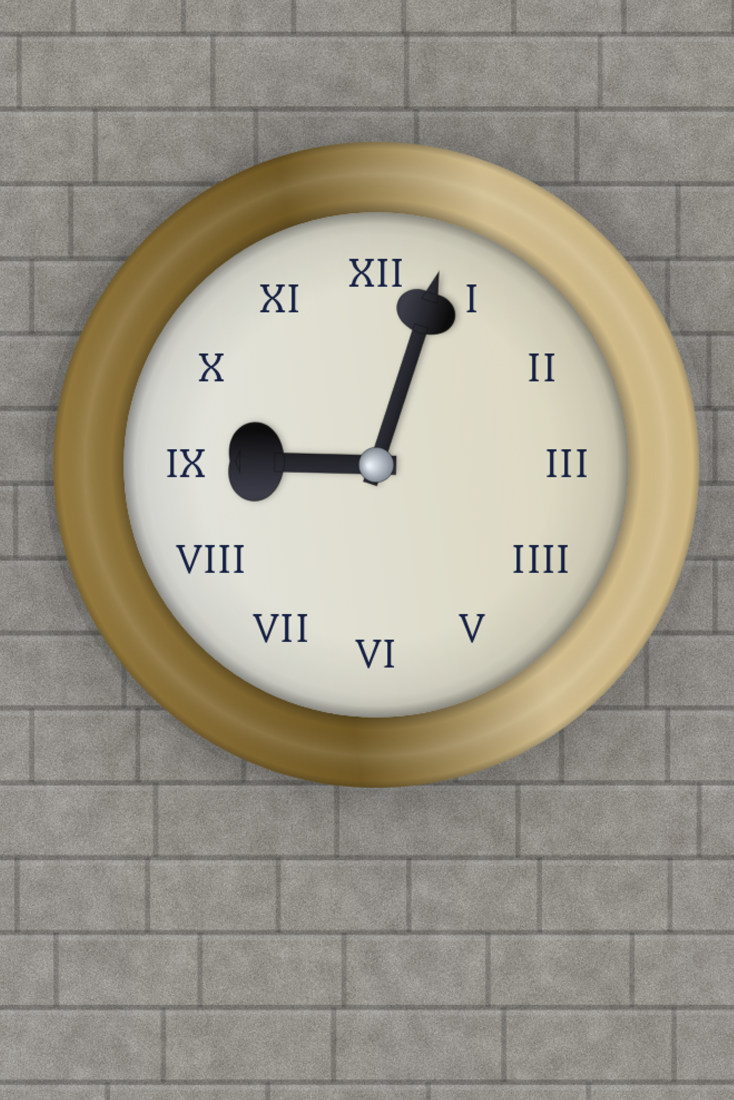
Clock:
9:03
